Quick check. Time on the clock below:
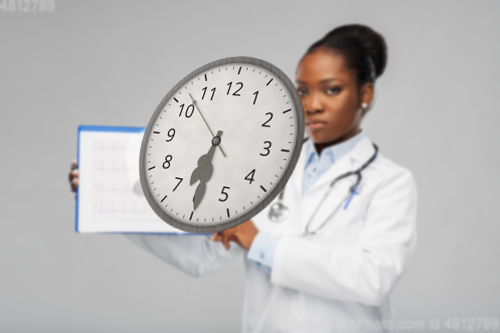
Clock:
6:29:52
